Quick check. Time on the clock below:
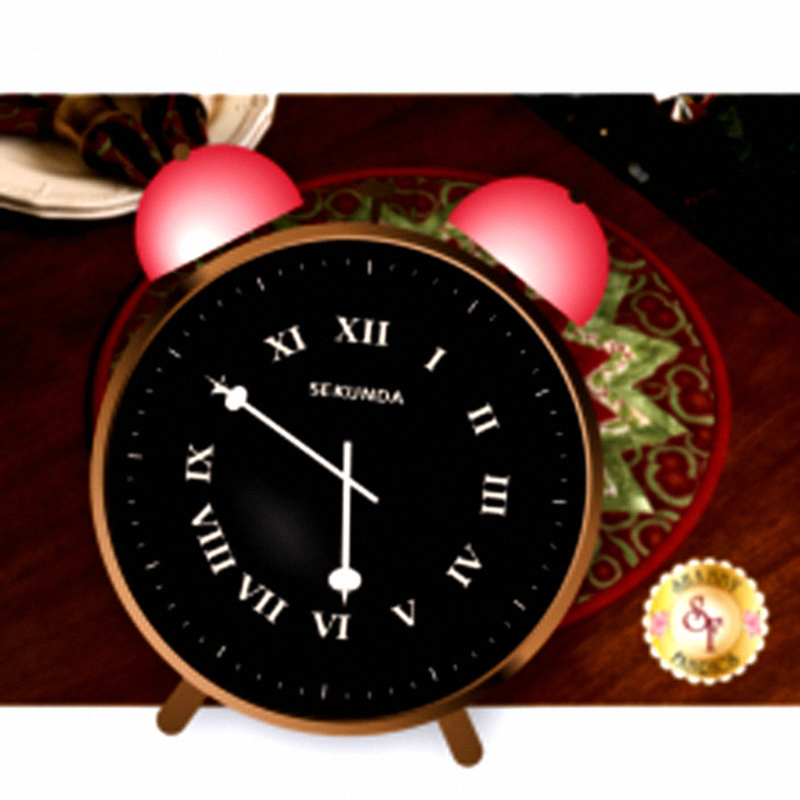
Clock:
5:50
